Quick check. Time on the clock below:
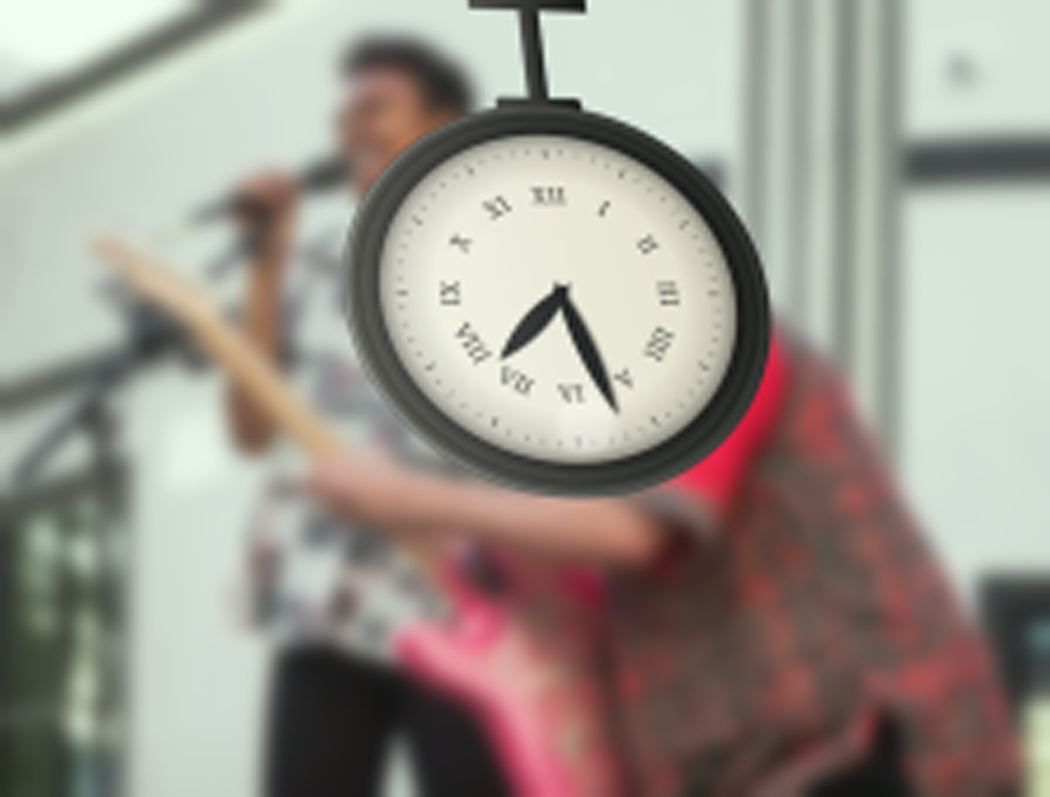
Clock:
7:27
